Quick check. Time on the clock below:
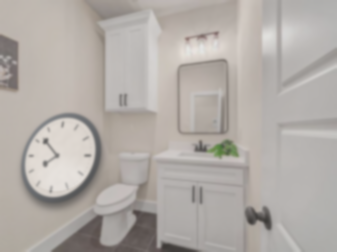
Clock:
7:52
